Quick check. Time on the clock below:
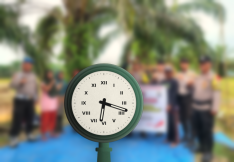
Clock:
6:18
